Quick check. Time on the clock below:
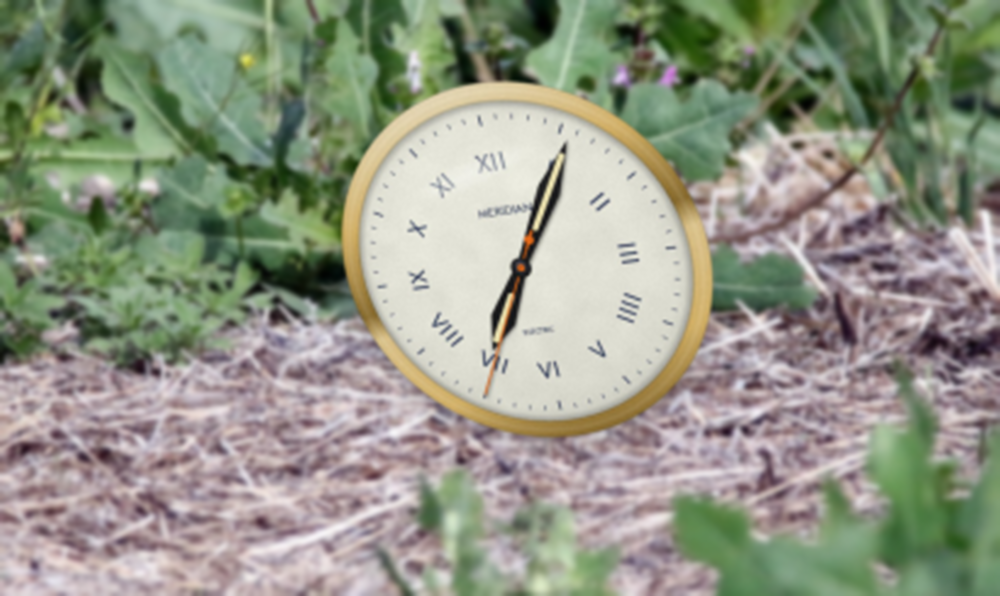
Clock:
7:05:35
